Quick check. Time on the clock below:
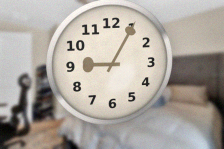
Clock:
9:05
